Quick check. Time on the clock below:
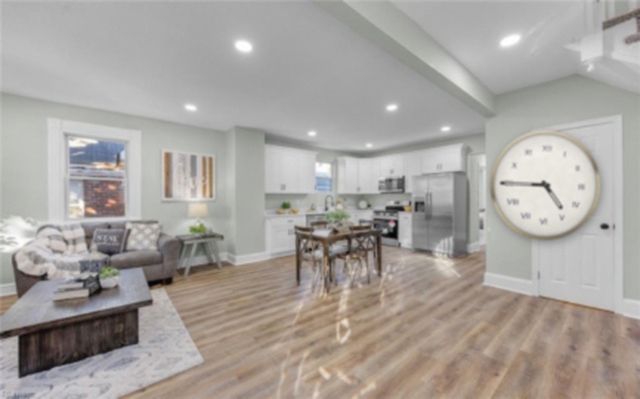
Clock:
4:45
